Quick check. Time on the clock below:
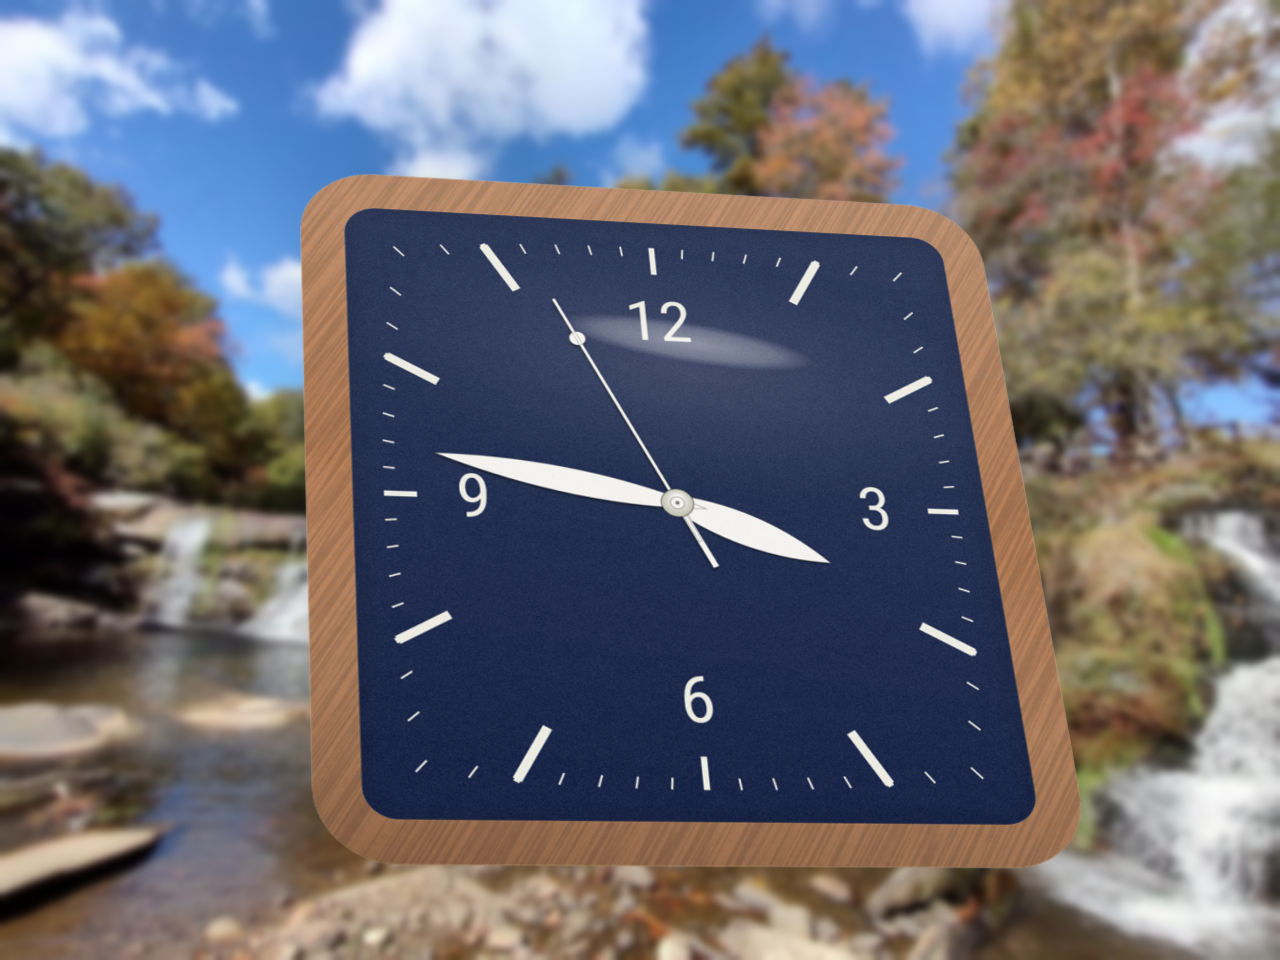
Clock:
3:46:56
